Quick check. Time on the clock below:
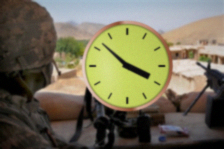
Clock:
3:52
